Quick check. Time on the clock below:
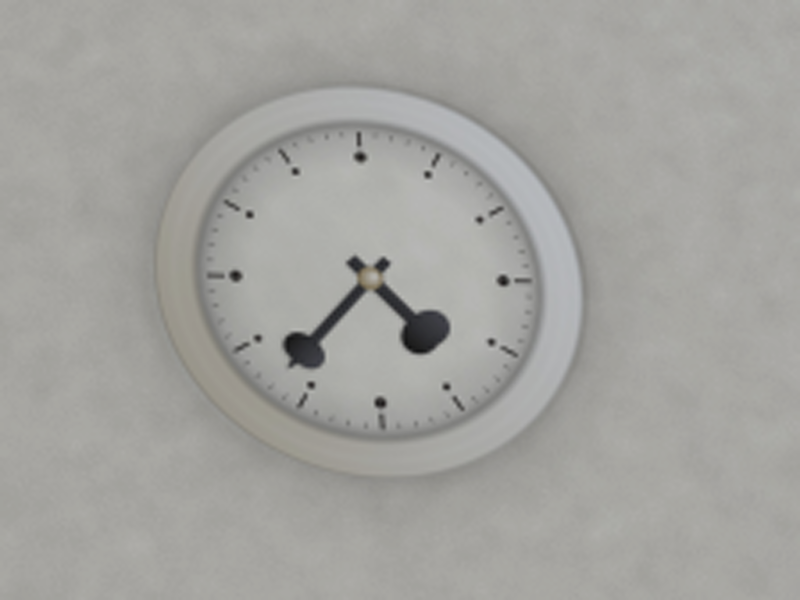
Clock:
4:37
